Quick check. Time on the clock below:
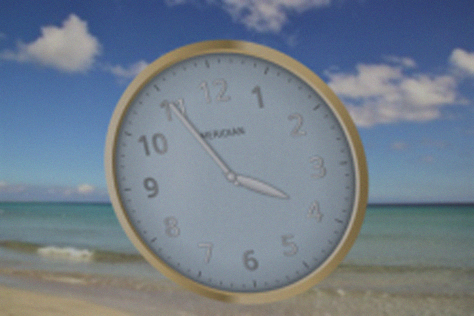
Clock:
3:55
